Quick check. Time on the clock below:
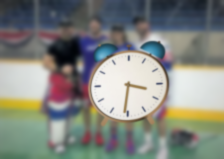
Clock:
3:31
